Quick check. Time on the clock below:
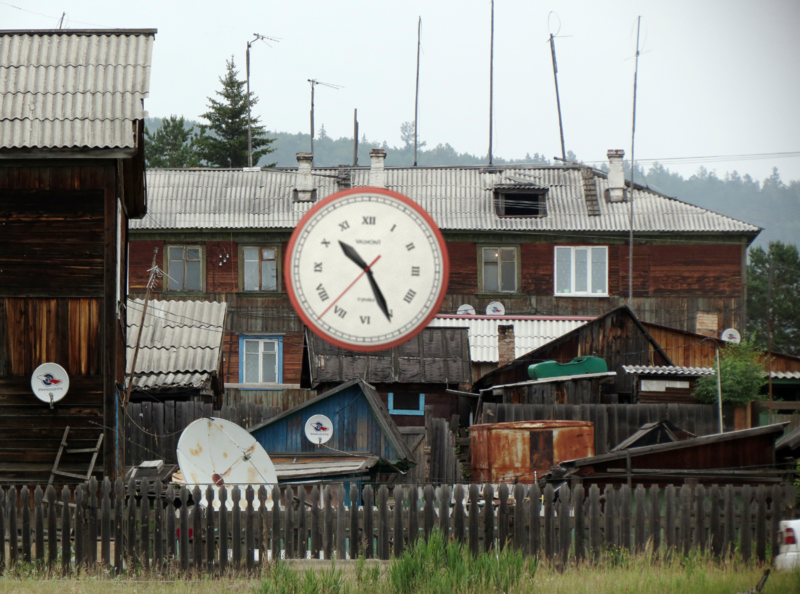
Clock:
10:25:37
